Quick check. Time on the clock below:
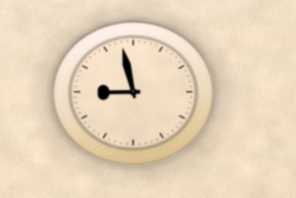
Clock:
8:58
